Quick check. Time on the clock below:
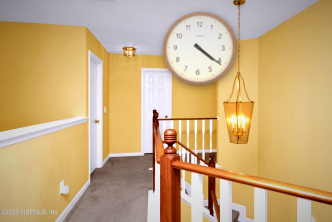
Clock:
4:21
